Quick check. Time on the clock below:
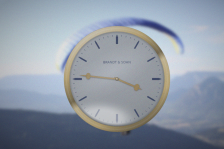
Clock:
3:46
